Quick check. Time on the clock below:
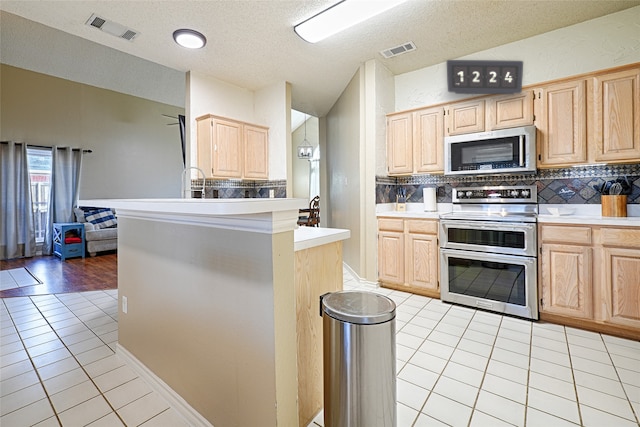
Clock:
12:24
